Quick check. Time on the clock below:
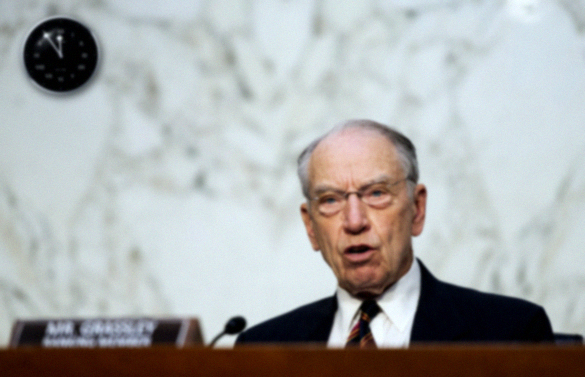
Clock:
11:54
